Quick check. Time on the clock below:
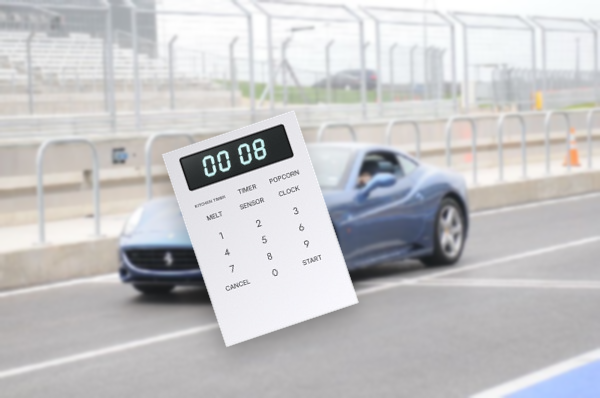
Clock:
0:08
